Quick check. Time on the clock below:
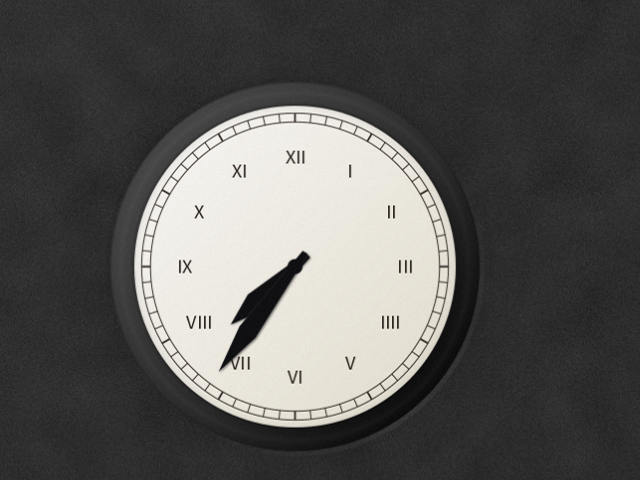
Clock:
7:36
